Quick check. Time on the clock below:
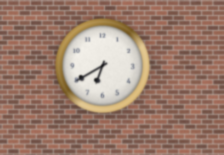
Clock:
6:40
